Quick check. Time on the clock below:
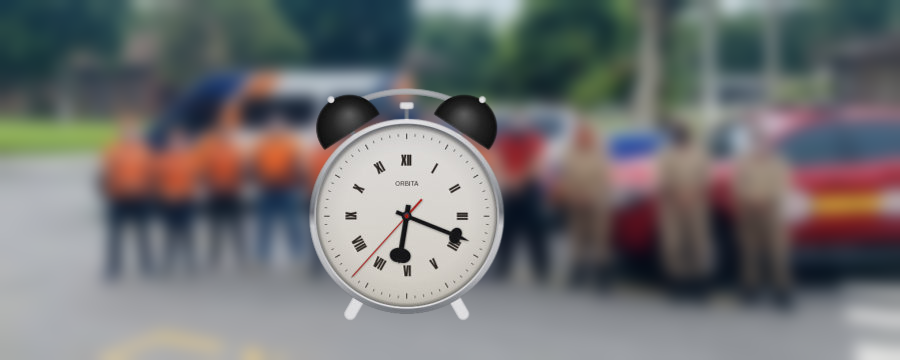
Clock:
6:18:37
